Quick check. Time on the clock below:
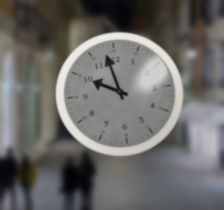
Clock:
9:58
